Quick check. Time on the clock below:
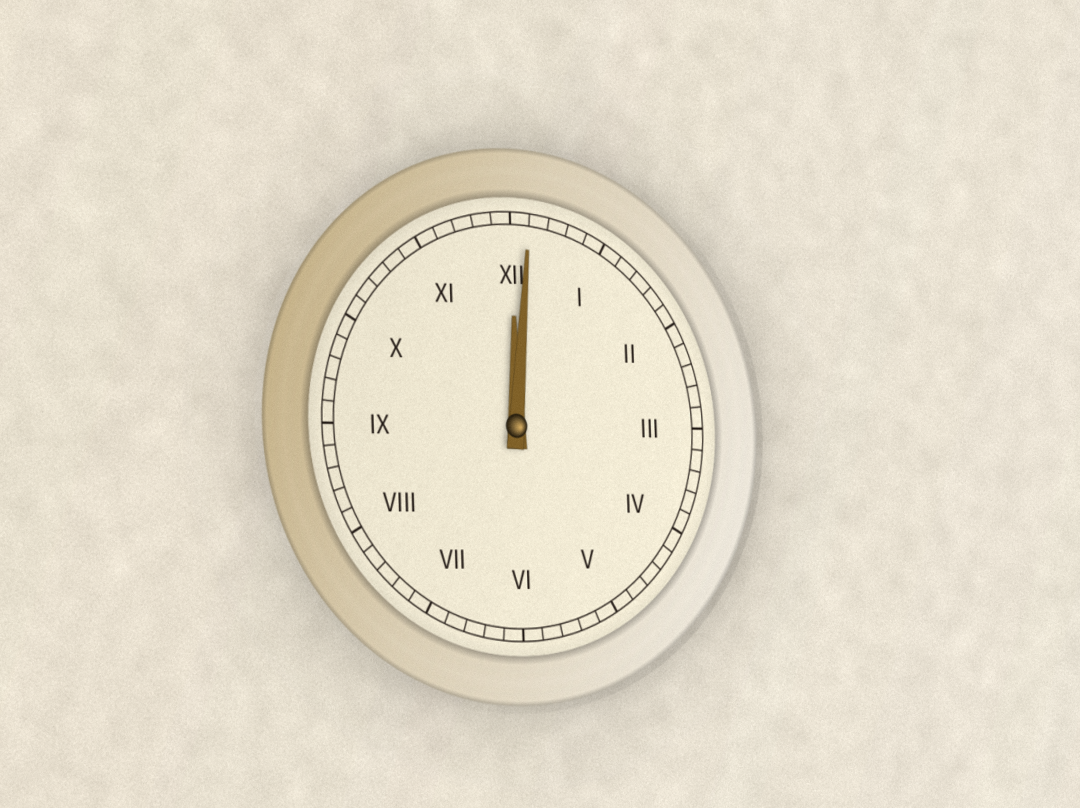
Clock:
12:01
